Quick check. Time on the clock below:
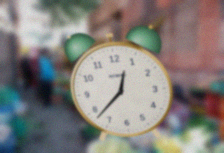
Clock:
12:38
